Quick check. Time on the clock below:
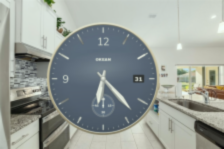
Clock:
6:23
